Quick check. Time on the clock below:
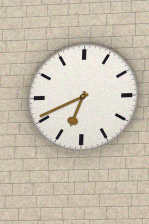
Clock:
6:41
